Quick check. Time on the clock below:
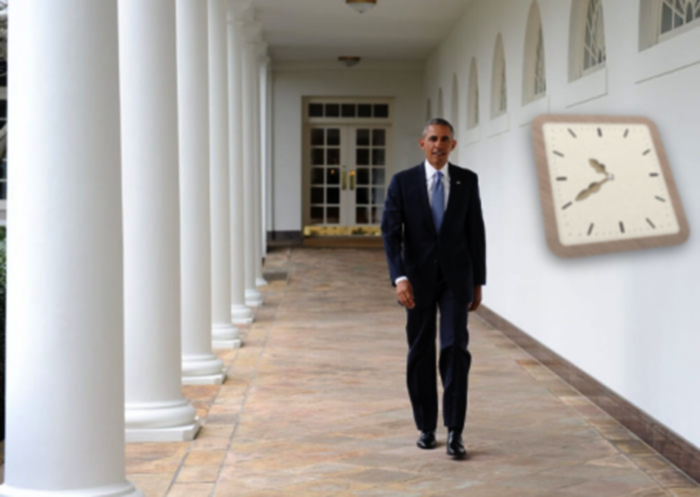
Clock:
10:40
